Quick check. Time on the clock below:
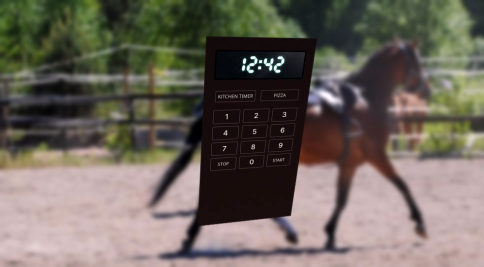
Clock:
12:42
